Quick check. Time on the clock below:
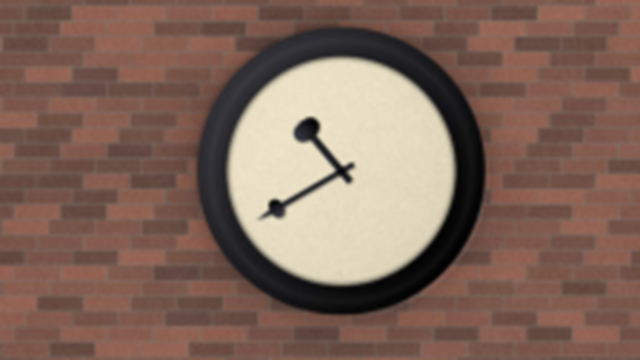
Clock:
10:40
